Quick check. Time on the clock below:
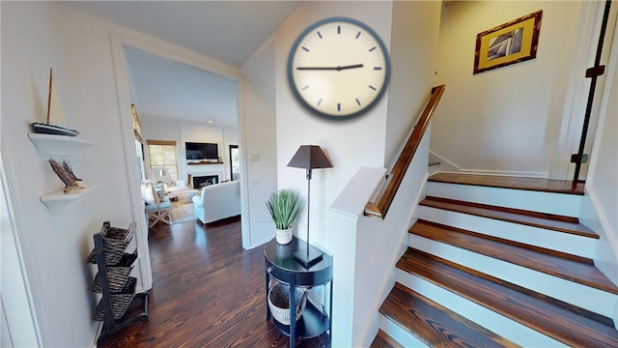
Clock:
2:45
